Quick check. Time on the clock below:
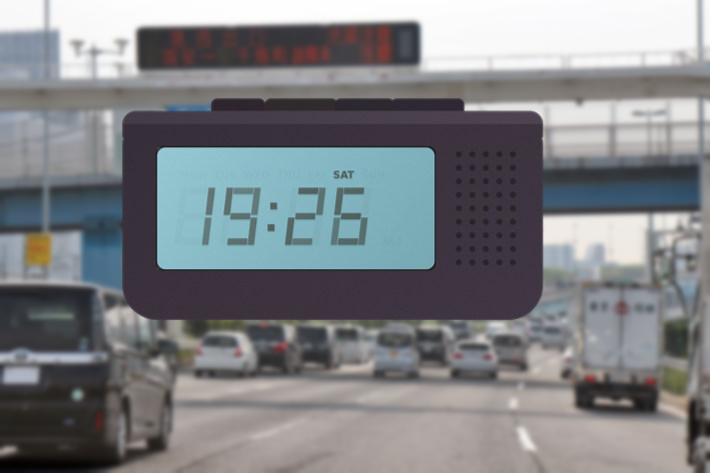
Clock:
19:26
